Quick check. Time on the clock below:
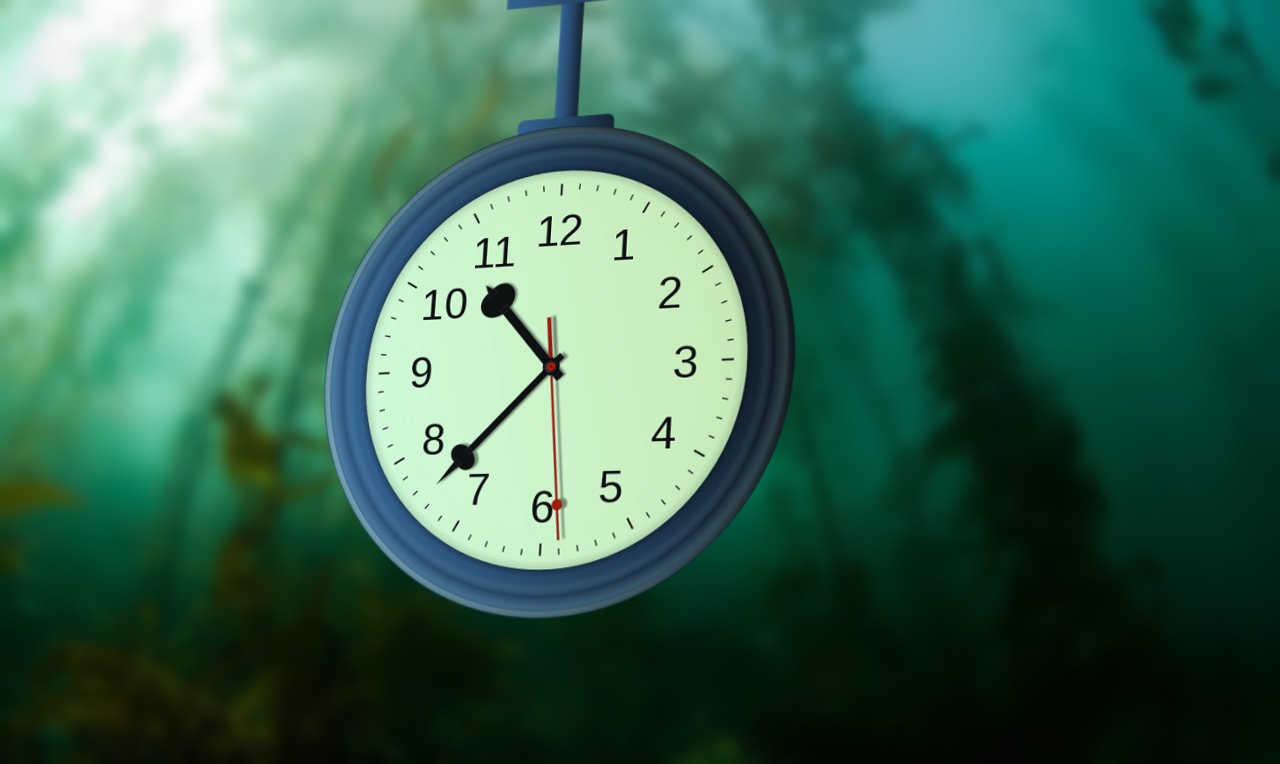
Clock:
10:37:29
